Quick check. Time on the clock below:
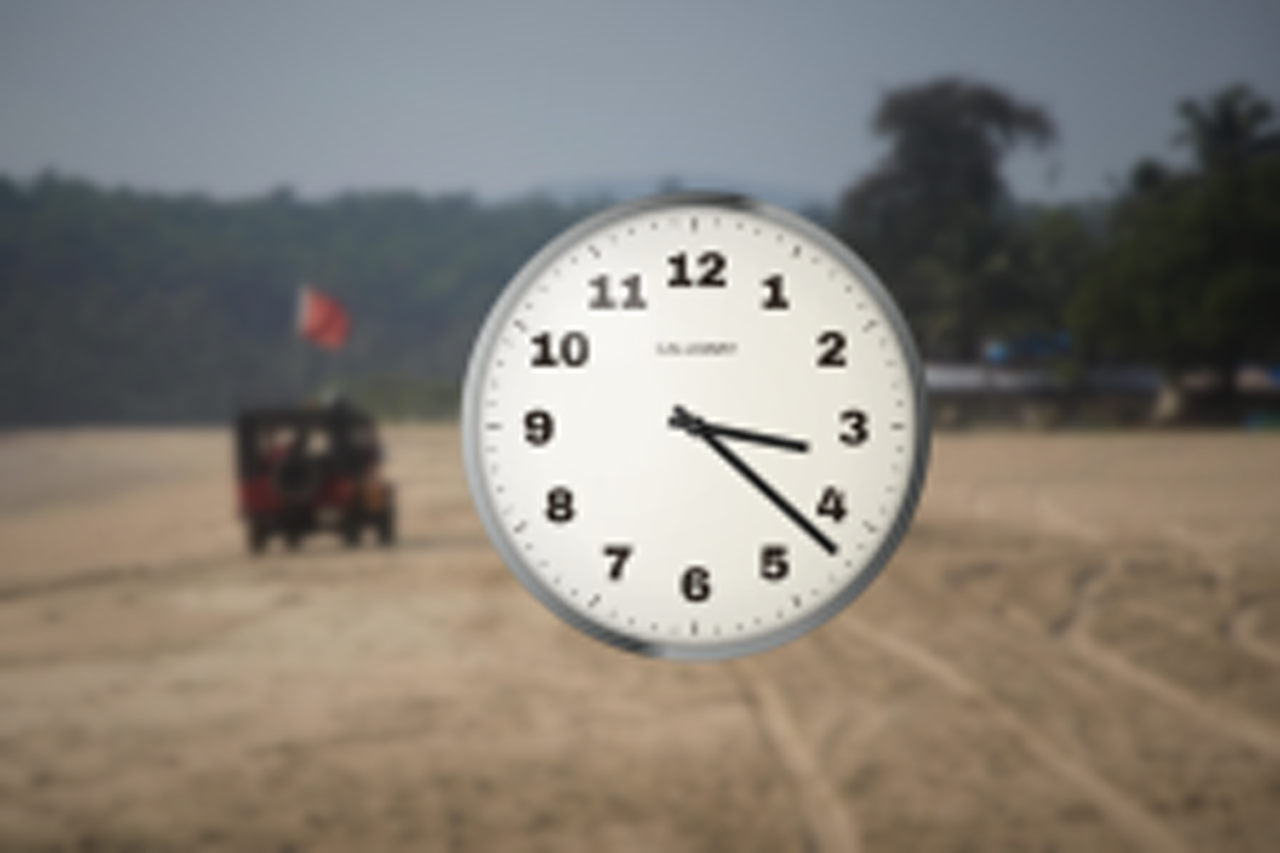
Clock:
3:22
